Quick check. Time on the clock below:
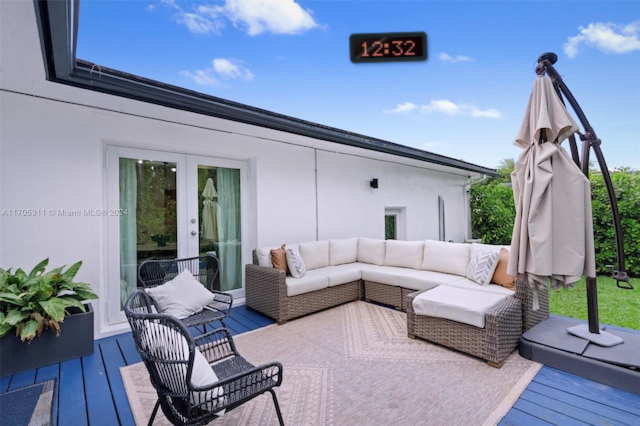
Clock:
12:32
